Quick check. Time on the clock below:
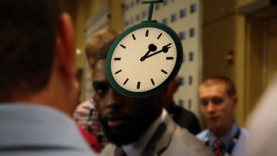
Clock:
1:11
